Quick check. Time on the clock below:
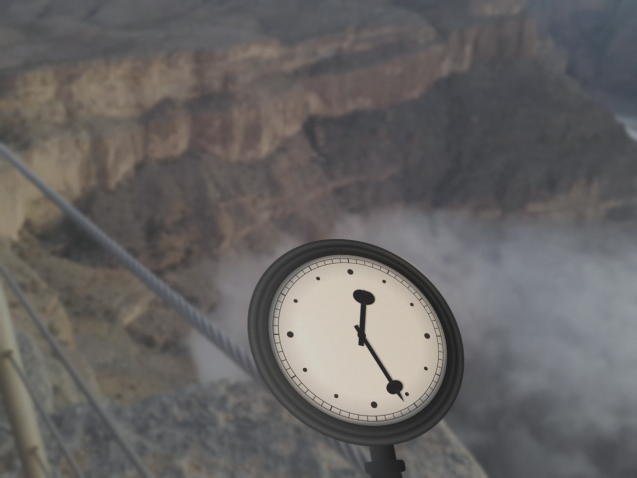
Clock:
12:26
